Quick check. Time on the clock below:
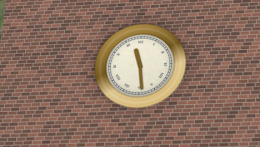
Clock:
11:29
